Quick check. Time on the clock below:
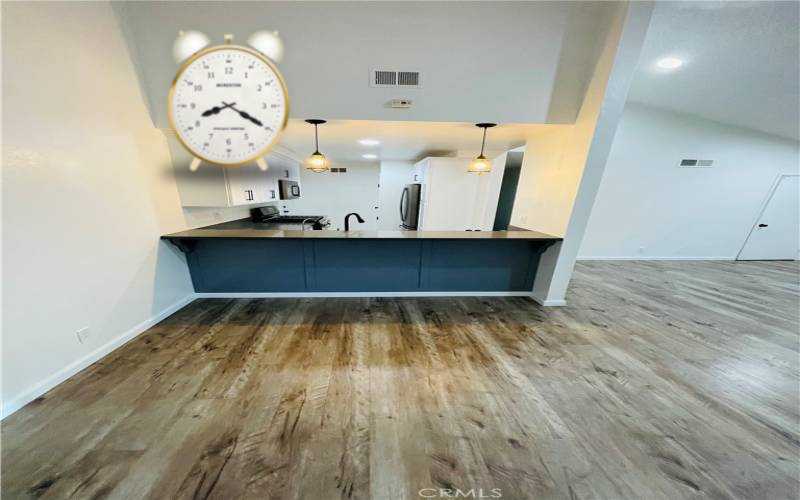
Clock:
8:20
